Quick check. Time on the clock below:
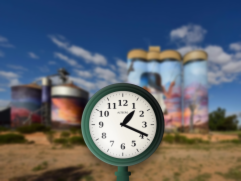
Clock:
1:19
